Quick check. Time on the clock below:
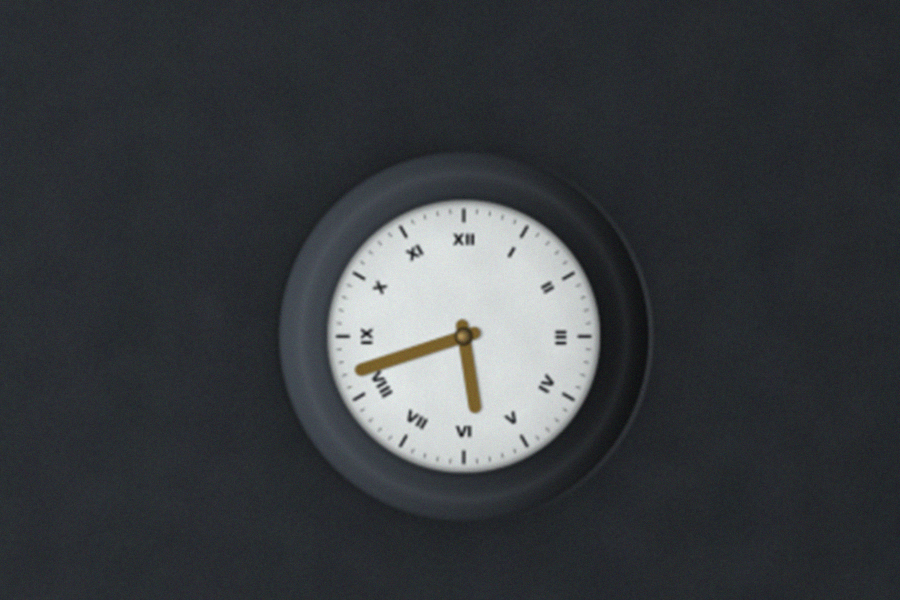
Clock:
5:42
